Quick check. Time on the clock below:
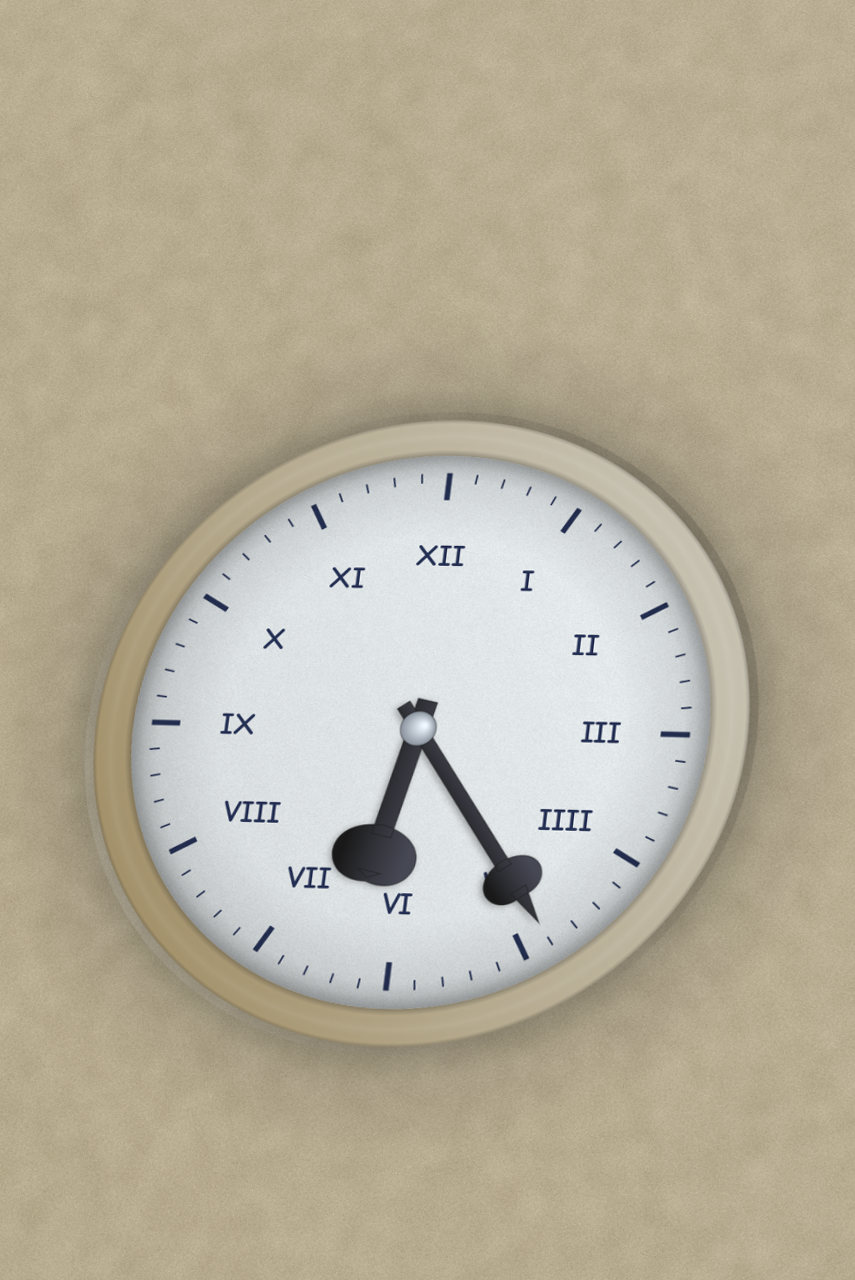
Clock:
6:24
